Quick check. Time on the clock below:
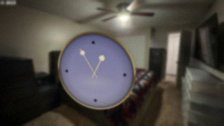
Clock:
12:55
